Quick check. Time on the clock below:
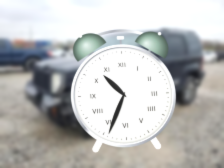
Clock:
10:34
